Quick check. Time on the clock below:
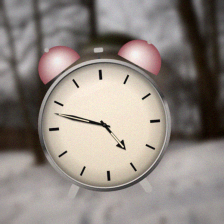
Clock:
4:48
